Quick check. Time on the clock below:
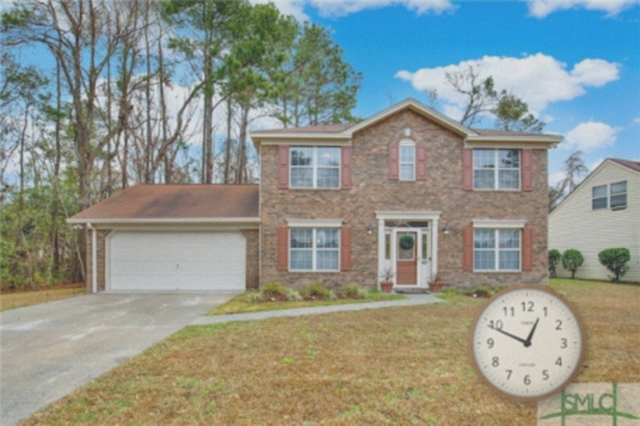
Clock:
12:49
